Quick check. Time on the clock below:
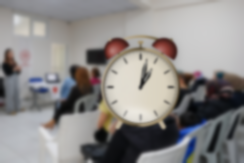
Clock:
1:02
